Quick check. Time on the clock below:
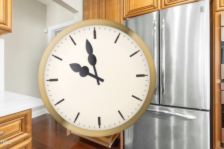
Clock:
9:58
